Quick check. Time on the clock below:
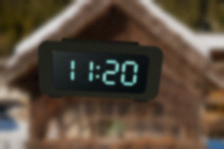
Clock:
11:20
